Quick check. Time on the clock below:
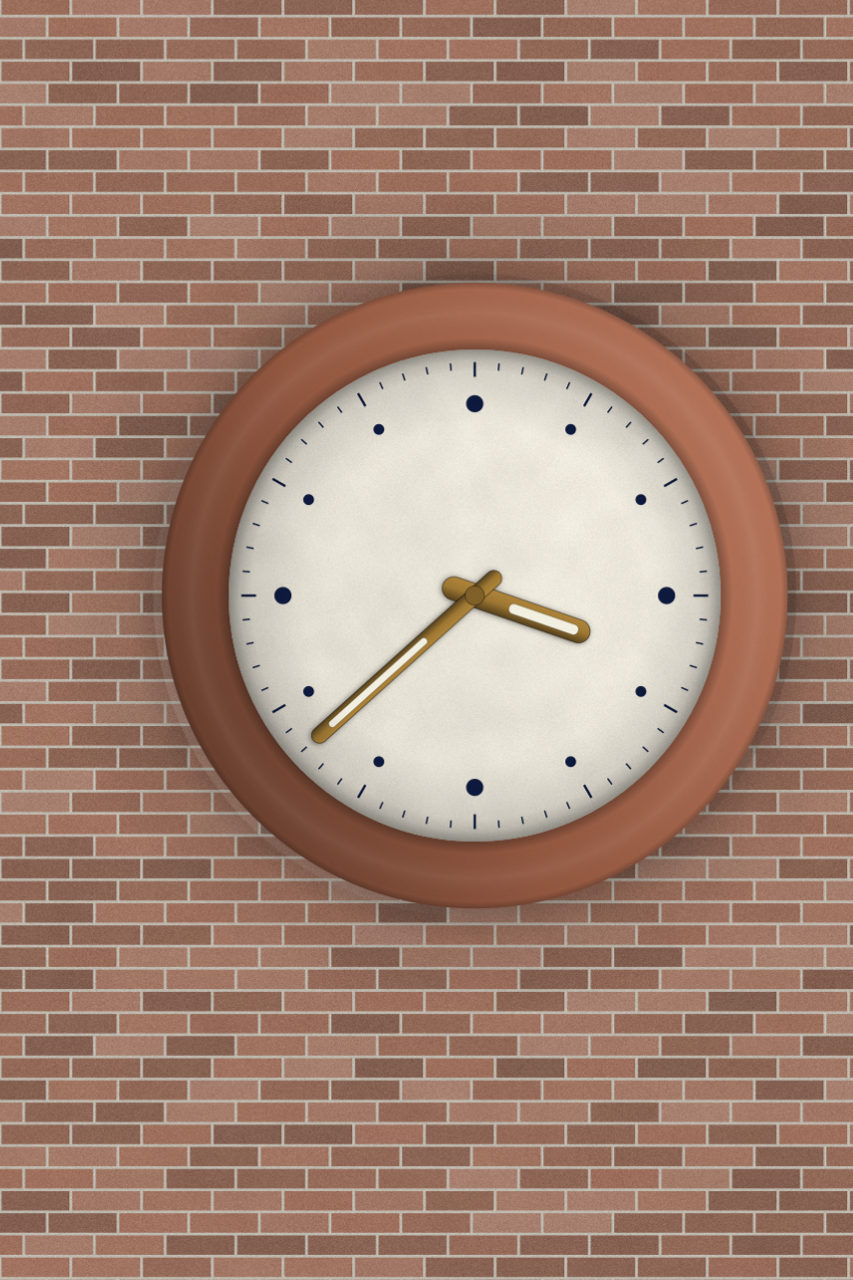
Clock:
3:38
